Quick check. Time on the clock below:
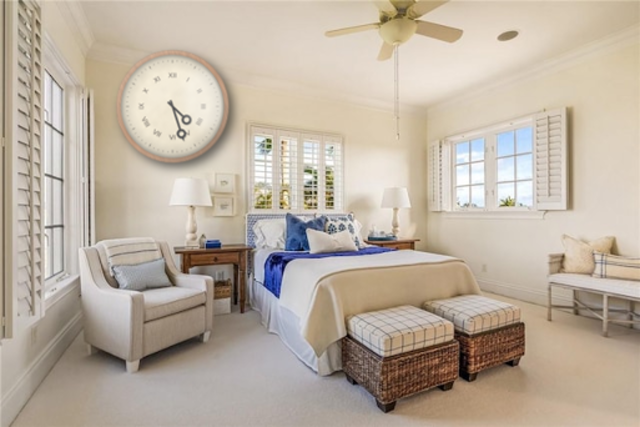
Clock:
4:27
